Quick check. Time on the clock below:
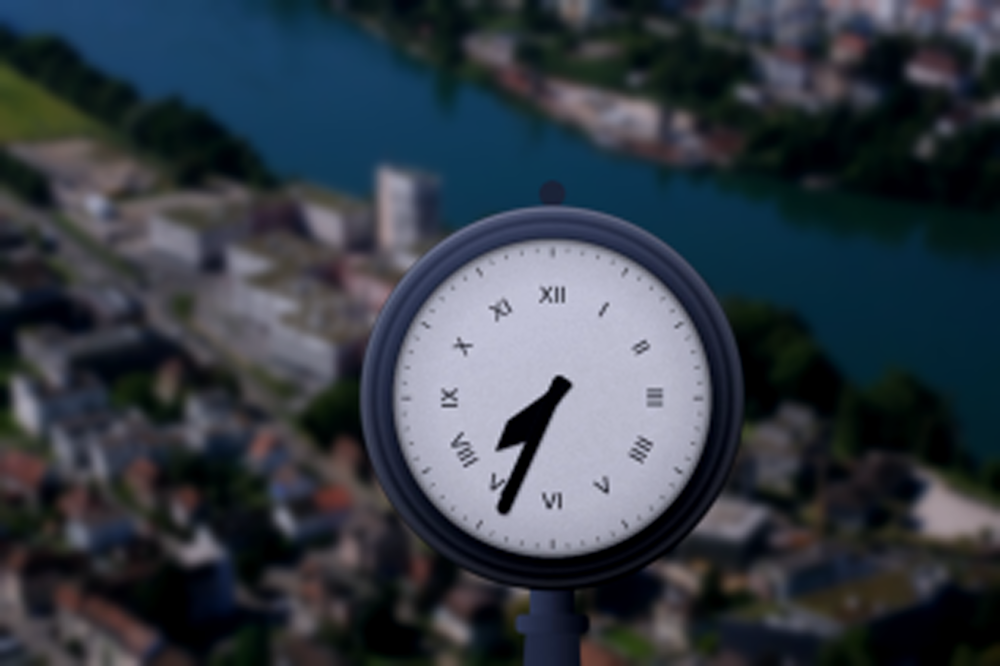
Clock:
7:34
